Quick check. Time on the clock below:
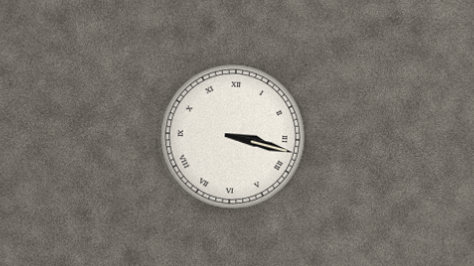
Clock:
3:17
